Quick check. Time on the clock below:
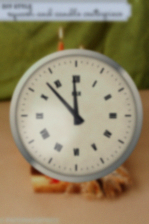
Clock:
11:53
